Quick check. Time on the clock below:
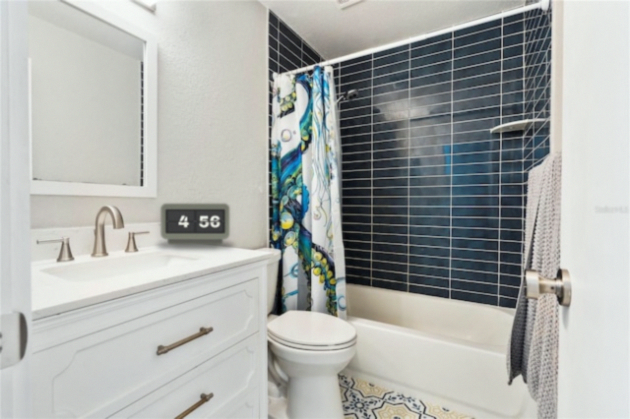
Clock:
4:56
